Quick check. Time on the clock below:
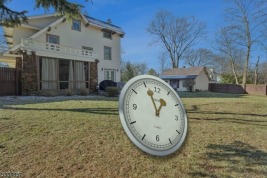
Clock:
12:56
